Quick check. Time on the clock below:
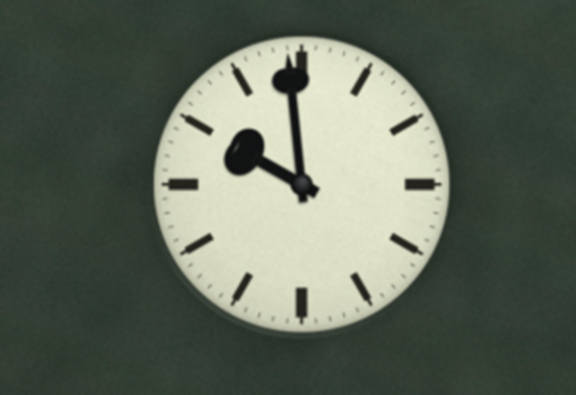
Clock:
9:59
